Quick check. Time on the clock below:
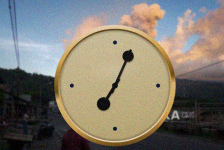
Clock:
7:04
